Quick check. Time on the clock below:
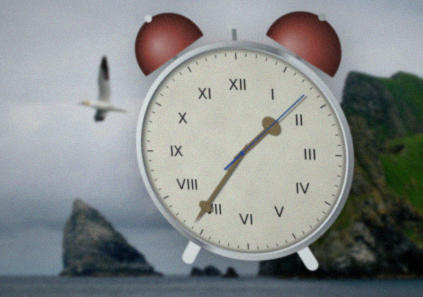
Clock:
1:36:08
